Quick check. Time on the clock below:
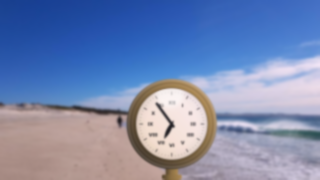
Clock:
6:54
